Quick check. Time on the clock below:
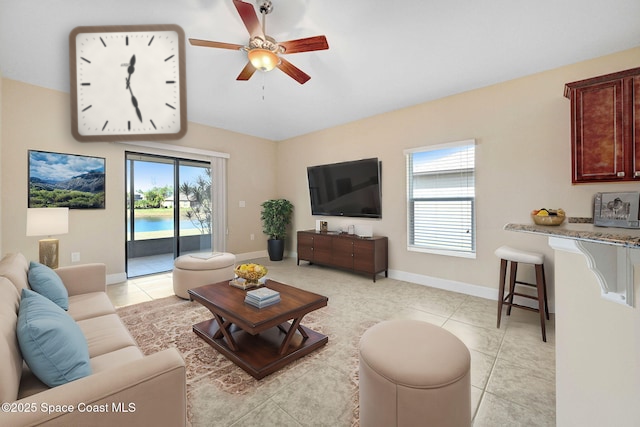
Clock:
12:27
